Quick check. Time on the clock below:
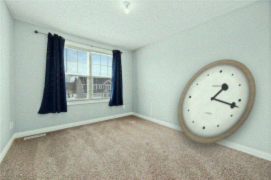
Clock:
1:17
